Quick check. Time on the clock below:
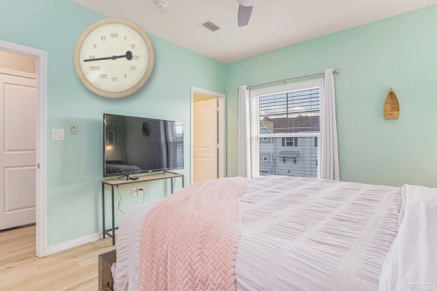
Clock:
2:44
